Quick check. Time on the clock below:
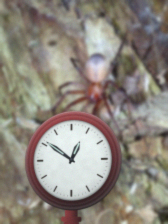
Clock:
12:51
